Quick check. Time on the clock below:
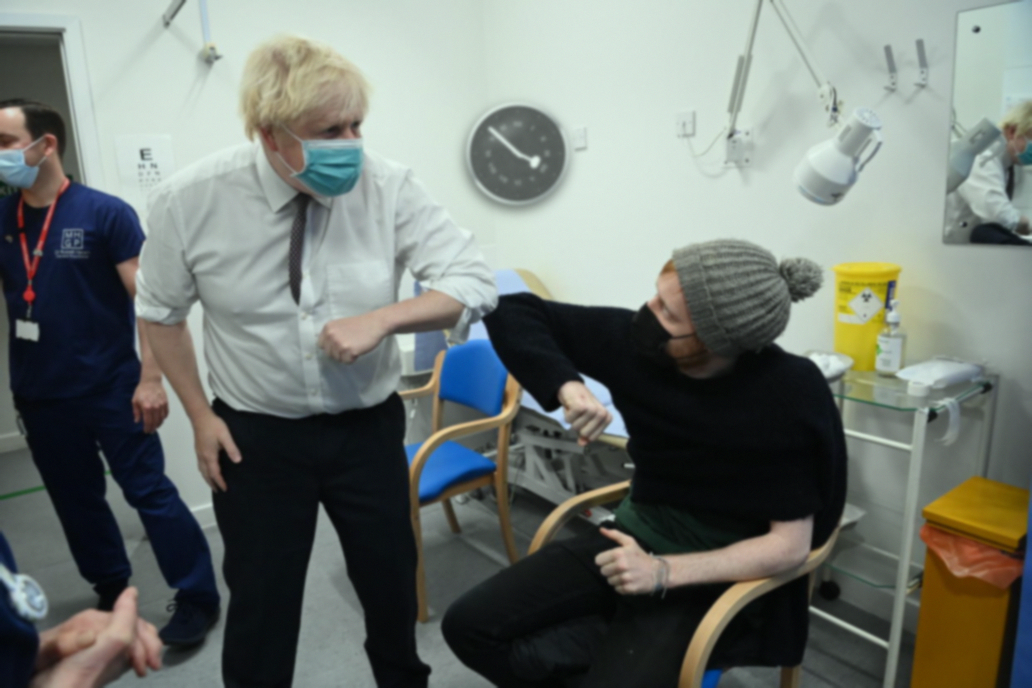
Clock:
3:52
